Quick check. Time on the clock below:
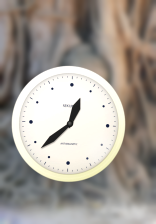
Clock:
12:38
